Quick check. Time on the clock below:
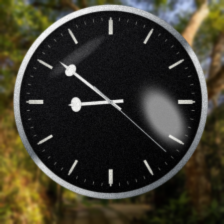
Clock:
8:51:22
